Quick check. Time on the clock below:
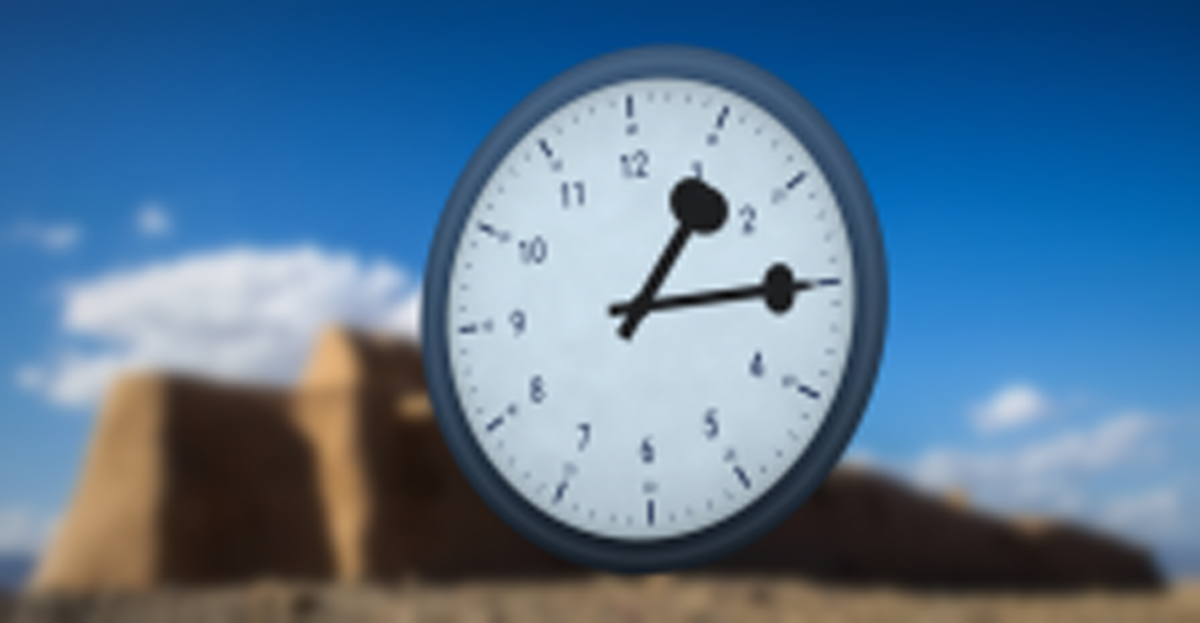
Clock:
1:15
